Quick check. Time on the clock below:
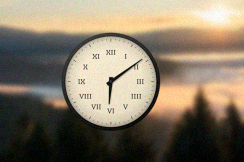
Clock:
6:09
